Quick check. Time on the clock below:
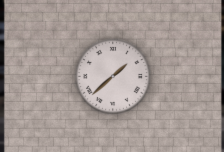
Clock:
1:38
